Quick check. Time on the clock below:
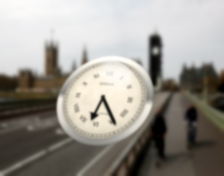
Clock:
6:24
